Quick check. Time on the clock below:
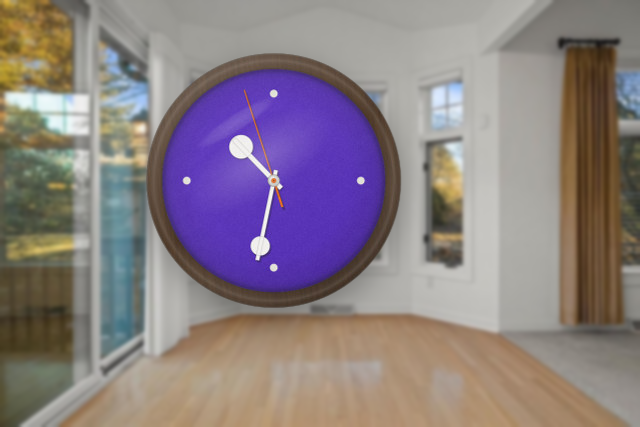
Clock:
10:31:57
